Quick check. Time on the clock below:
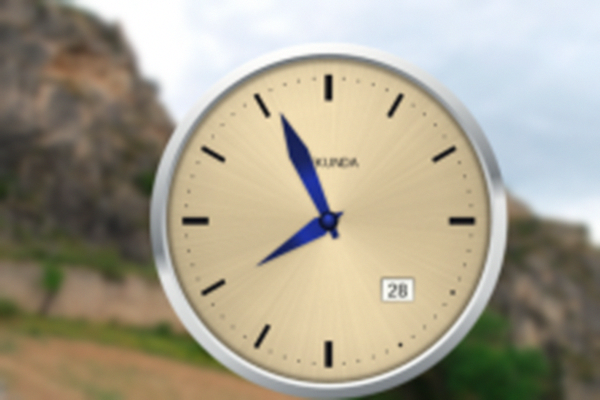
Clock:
7:56
